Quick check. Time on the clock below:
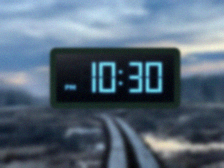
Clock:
10:30
